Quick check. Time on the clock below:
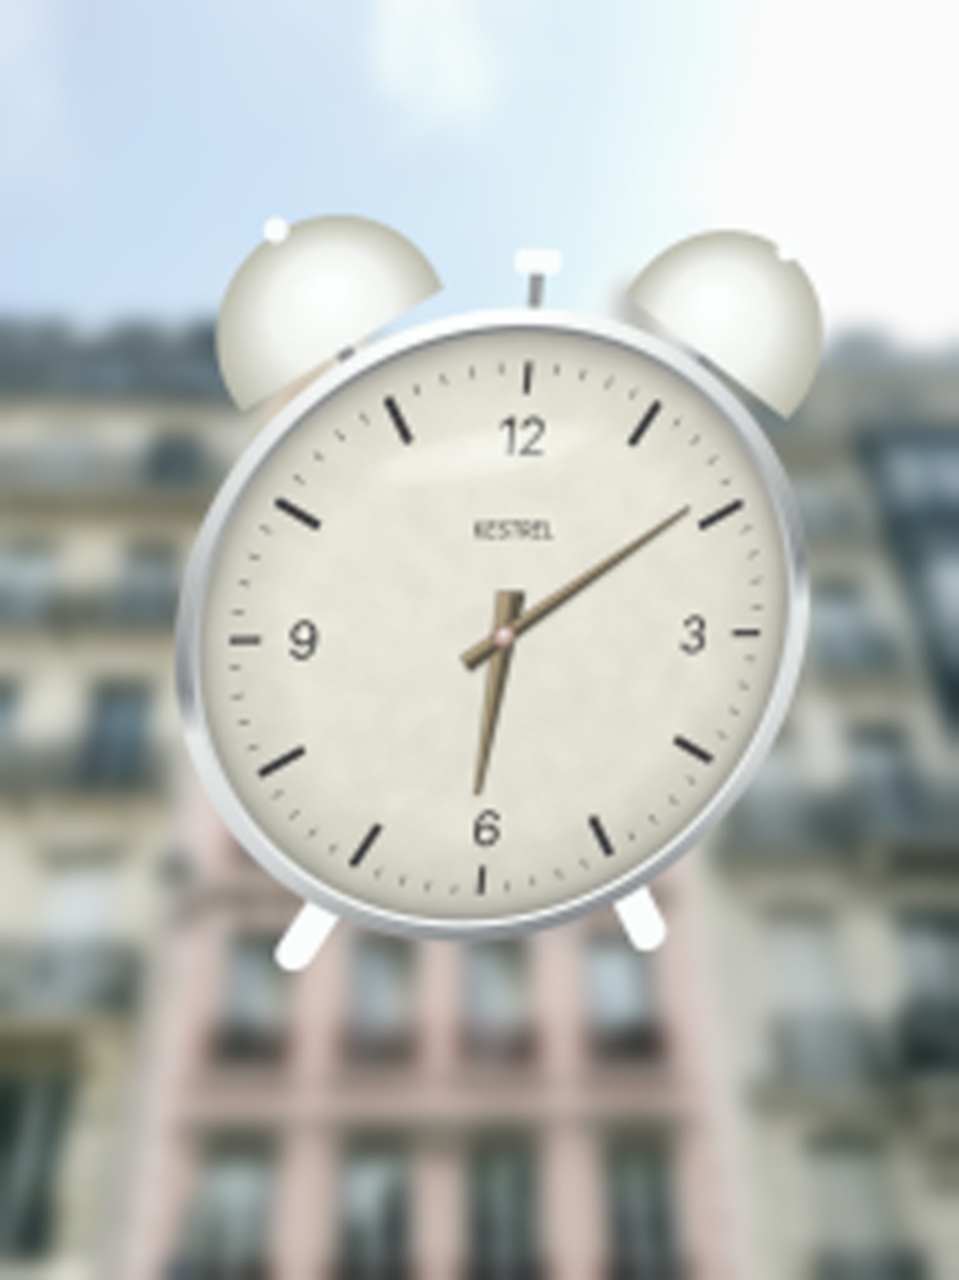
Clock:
6:09
